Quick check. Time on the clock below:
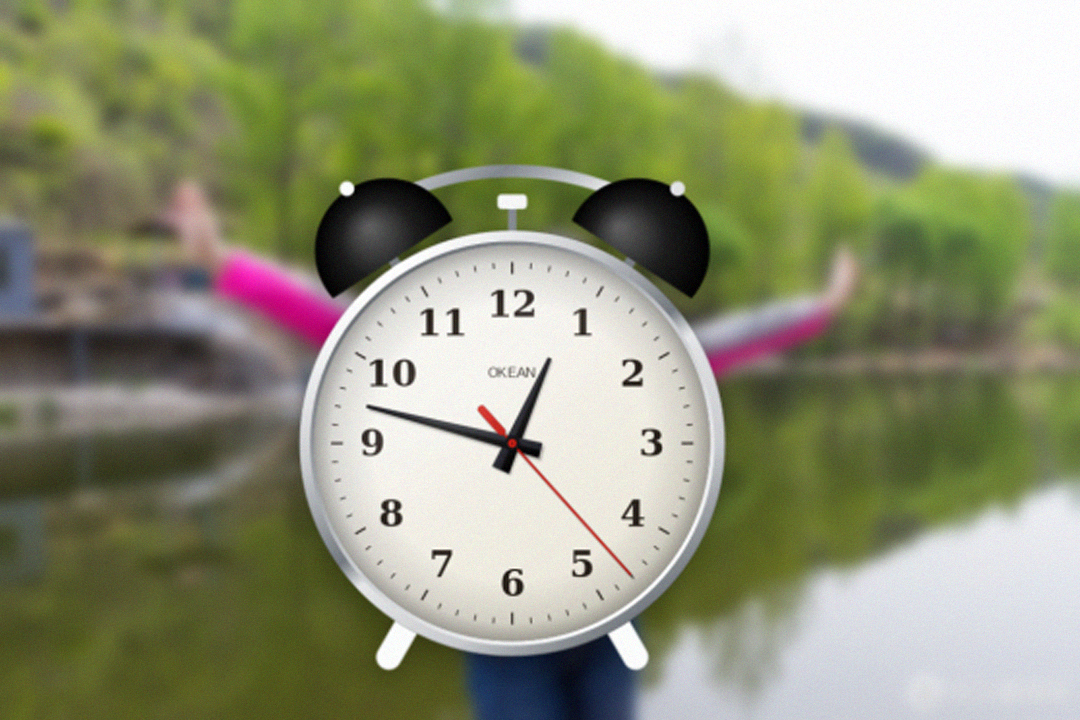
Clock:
12:47:23
